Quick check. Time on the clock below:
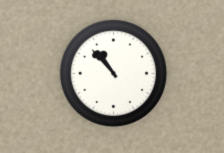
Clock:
10:53
